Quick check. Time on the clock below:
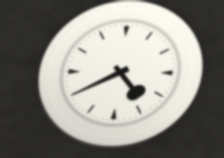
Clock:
4:40
